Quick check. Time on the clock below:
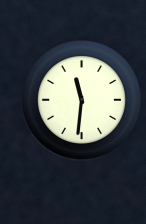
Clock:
11:31
